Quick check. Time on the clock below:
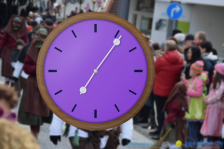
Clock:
7:06
